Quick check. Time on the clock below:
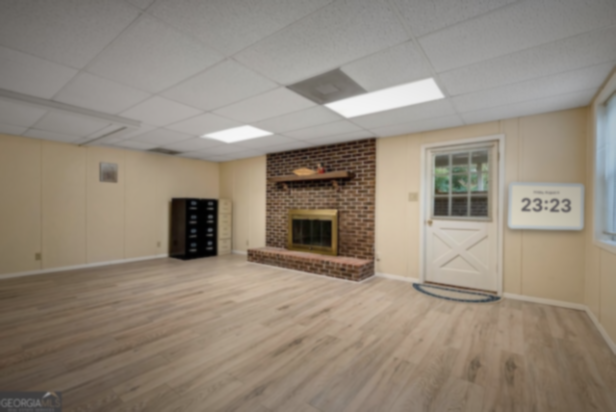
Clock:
23:23
